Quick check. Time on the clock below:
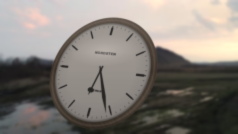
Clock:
6:26
